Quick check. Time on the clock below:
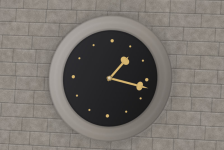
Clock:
1:17
